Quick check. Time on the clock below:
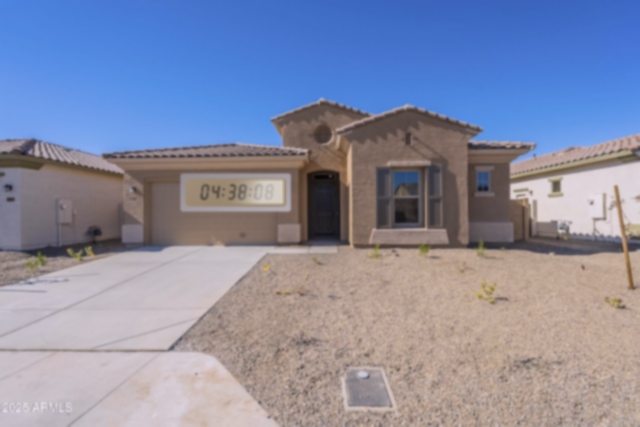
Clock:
4:38:08
